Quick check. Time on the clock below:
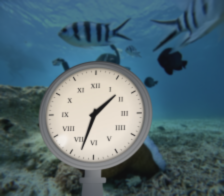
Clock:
1:33
